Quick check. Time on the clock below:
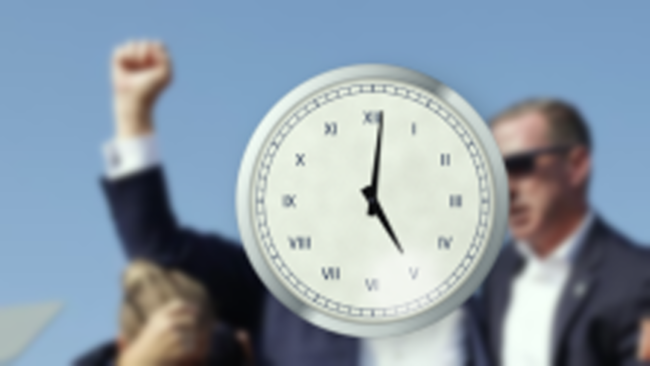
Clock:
5:01
